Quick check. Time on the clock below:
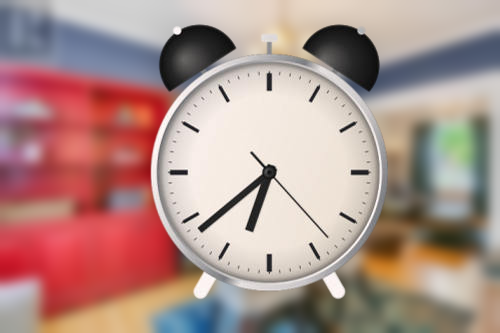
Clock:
6:38:23
